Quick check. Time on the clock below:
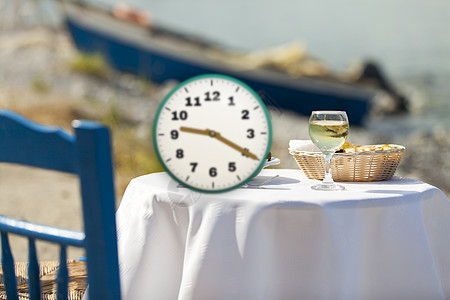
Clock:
9:20
